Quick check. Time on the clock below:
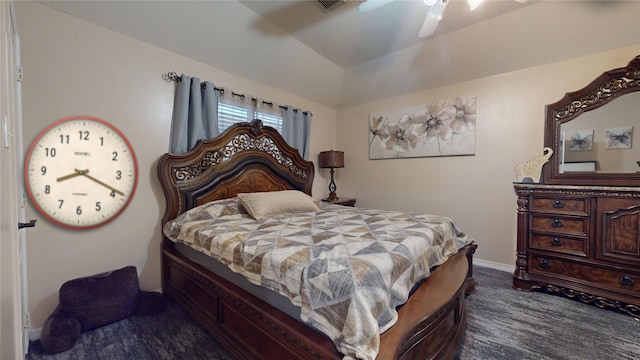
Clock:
8:19
